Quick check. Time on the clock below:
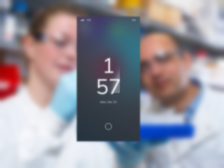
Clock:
1:57
